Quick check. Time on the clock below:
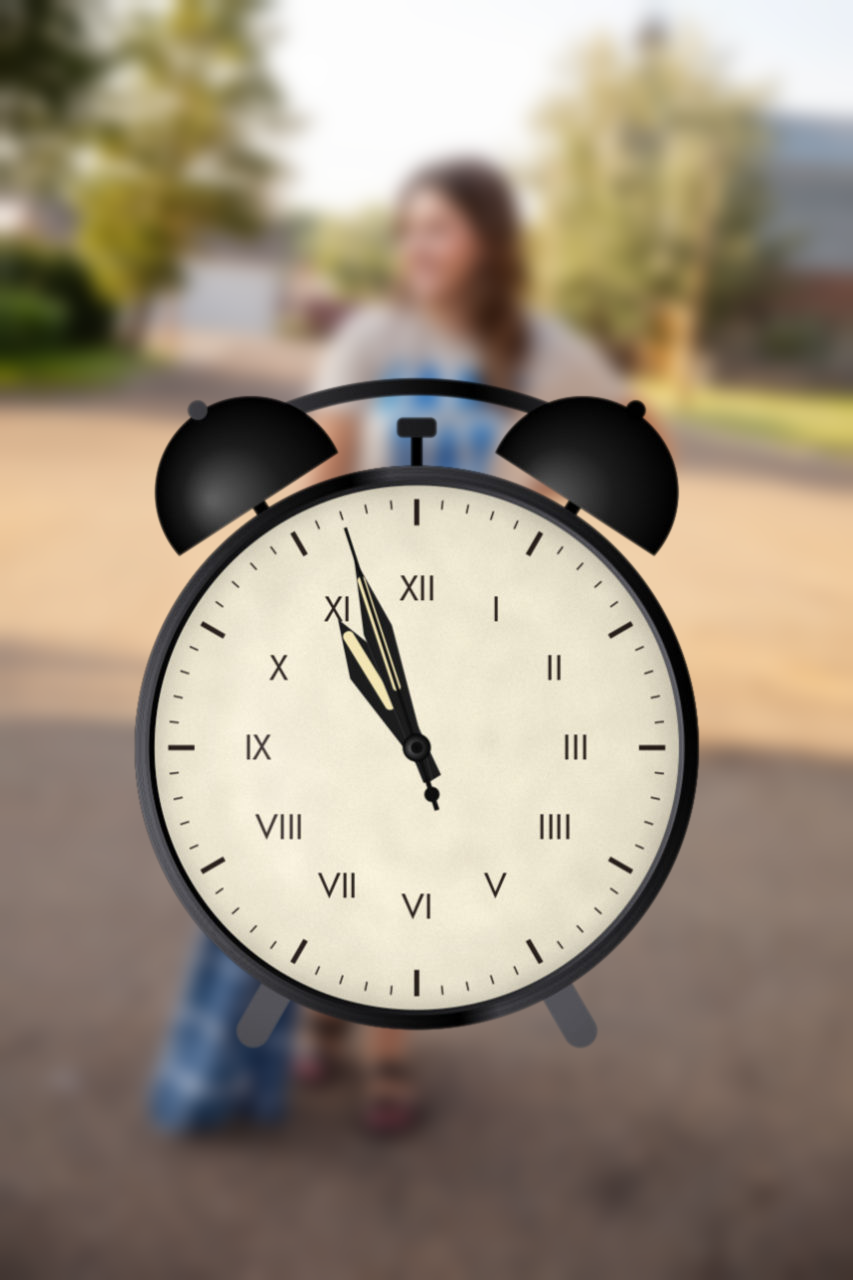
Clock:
10:56:57
